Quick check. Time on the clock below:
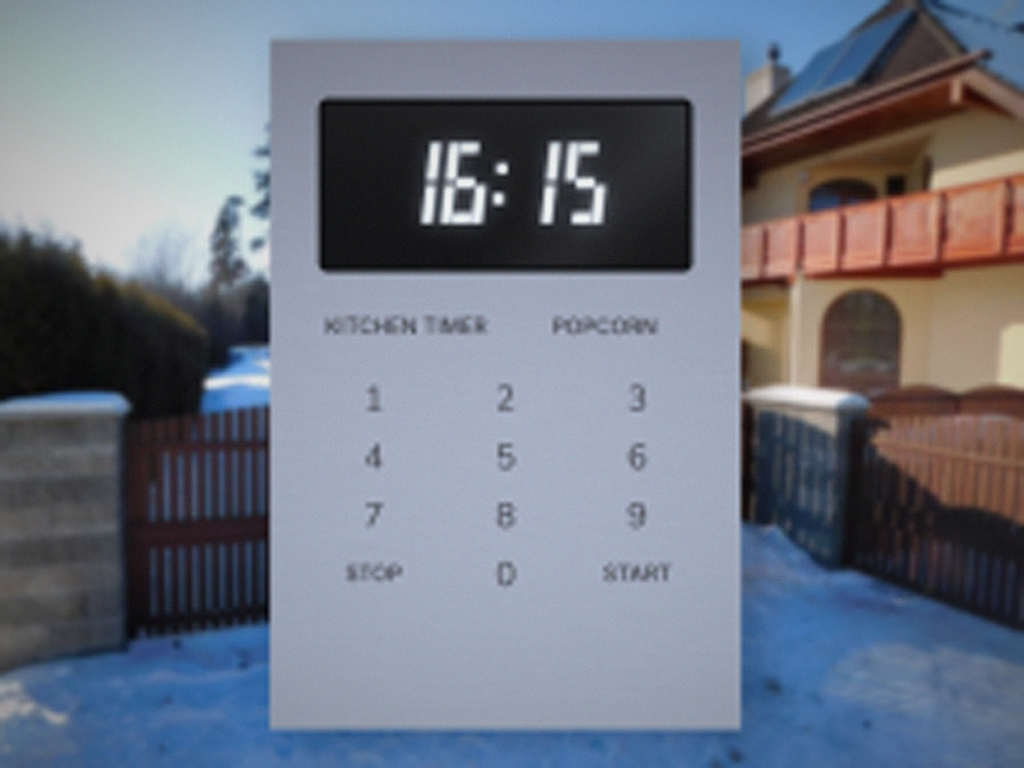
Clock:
16:15
